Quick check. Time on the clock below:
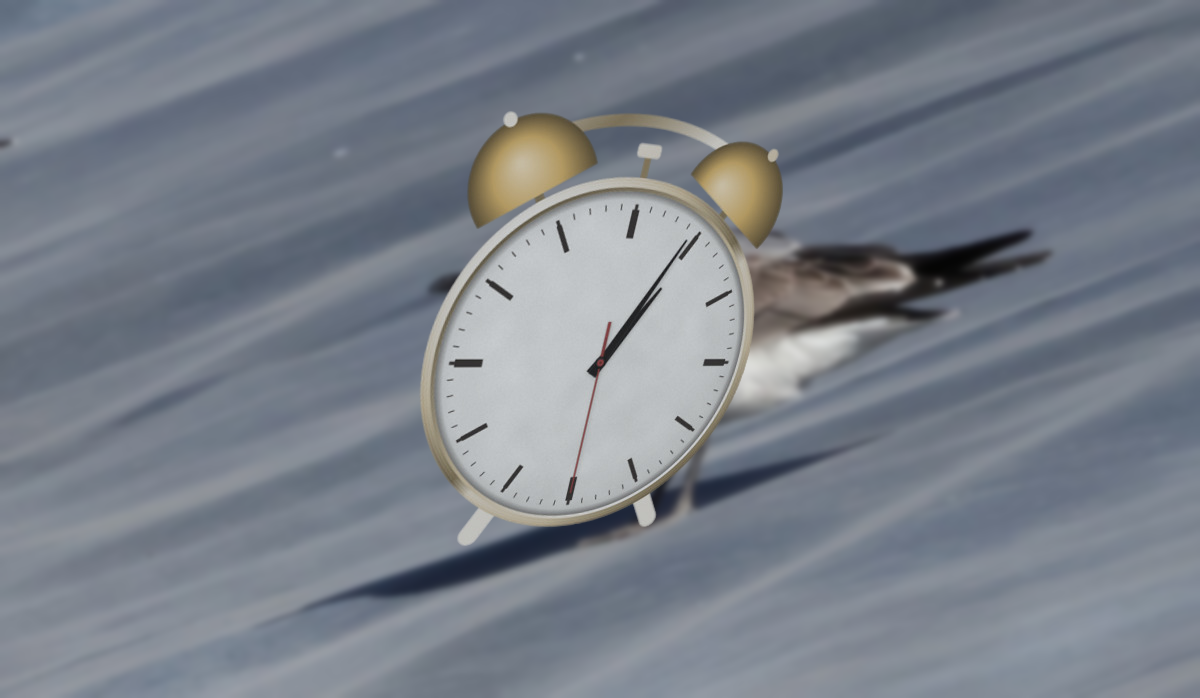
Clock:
1:04:30
